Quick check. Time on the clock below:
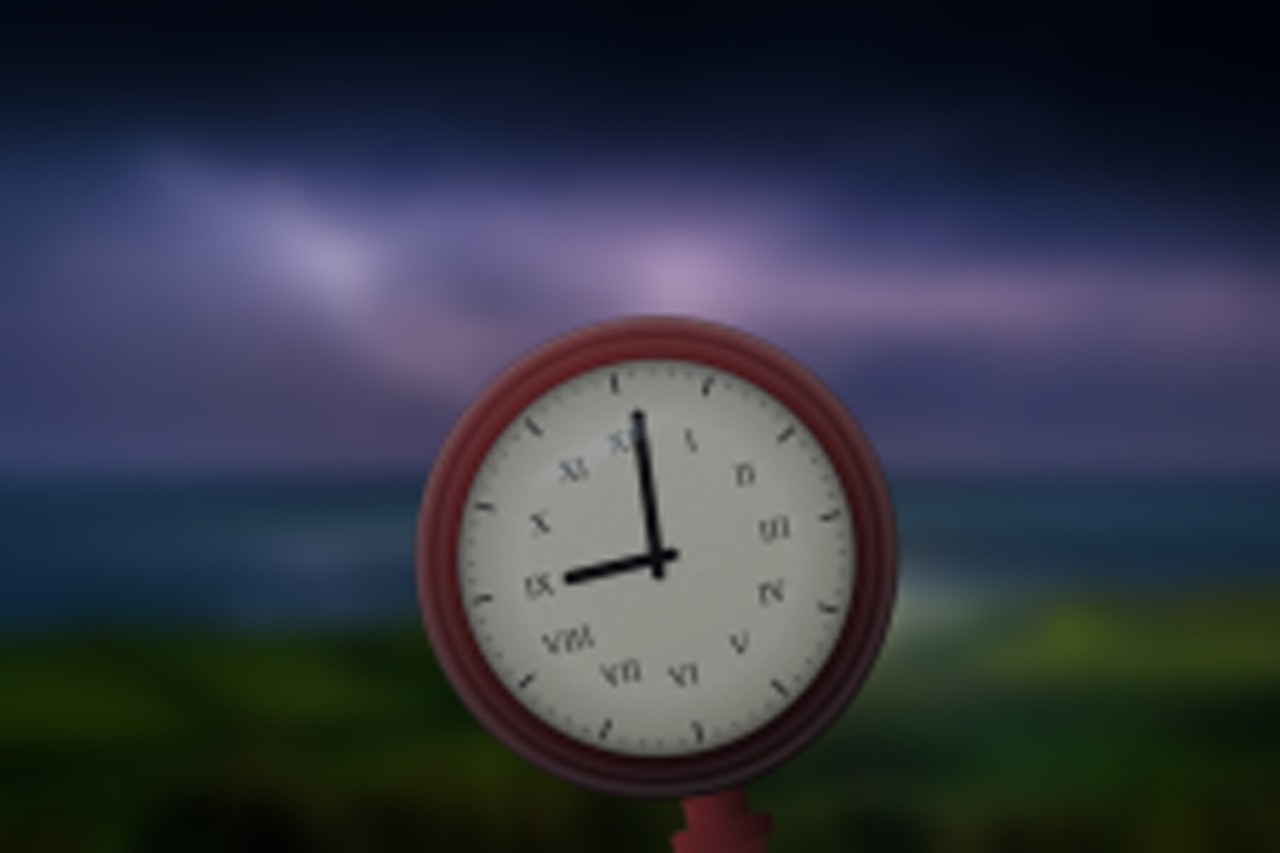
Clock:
9:01
